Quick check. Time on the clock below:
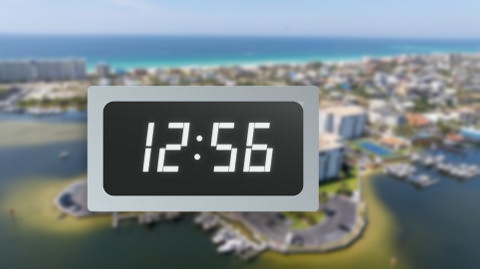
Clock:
12:56
